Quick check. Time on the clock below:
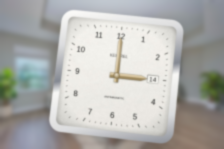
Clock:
3:00
